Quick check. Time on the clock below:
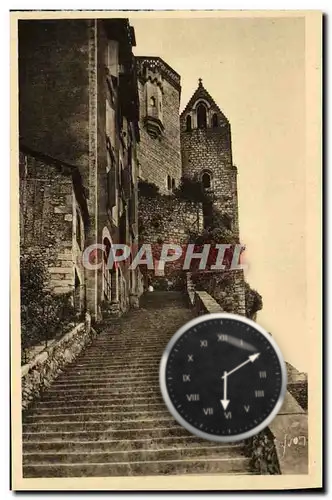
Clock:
6:10
